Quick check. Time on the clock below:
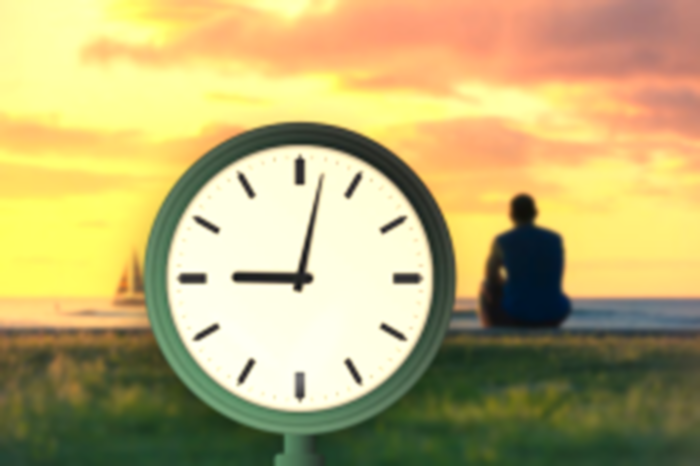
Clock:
9:02
